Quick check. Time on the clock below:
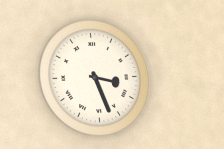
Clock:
3:27
